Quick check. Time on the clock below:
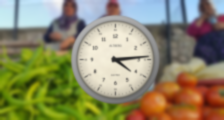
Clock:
4:14
